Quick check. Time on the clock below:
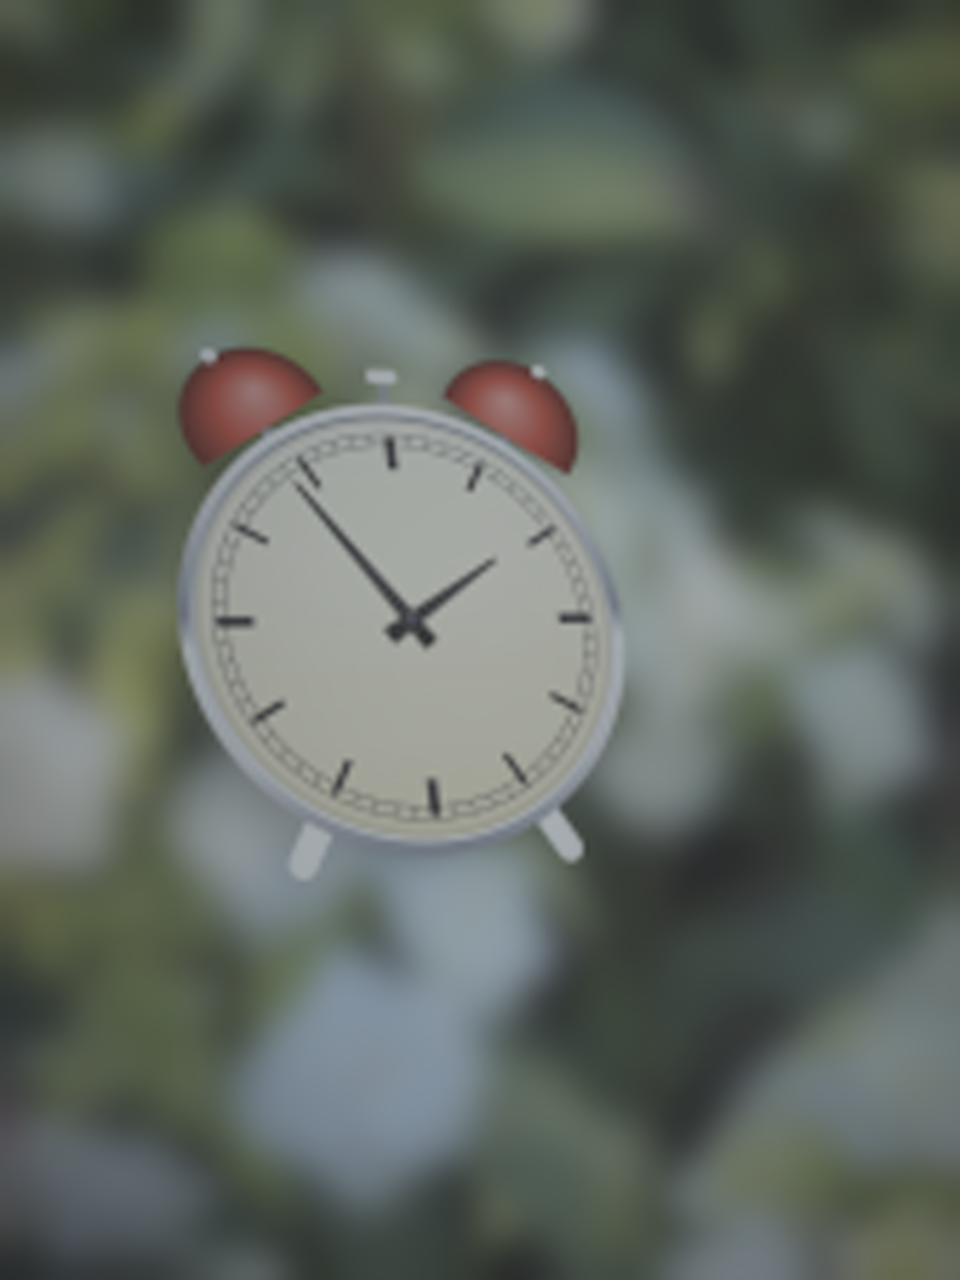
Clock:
1:54
